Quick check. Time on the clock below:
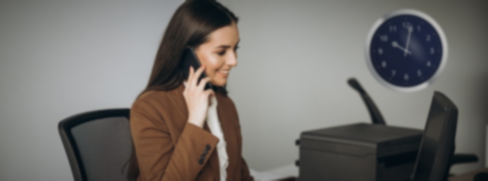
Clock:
10:02
